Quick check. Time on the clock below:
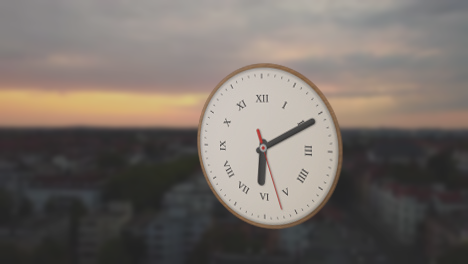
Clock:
6:10:27
